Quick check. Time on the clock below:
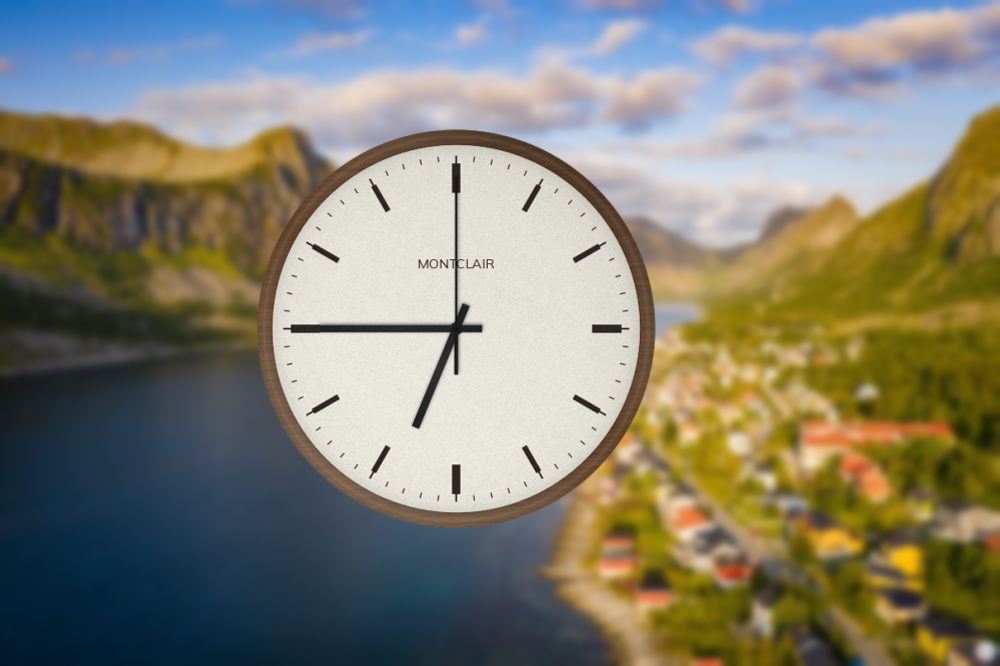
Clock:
6:45:00
